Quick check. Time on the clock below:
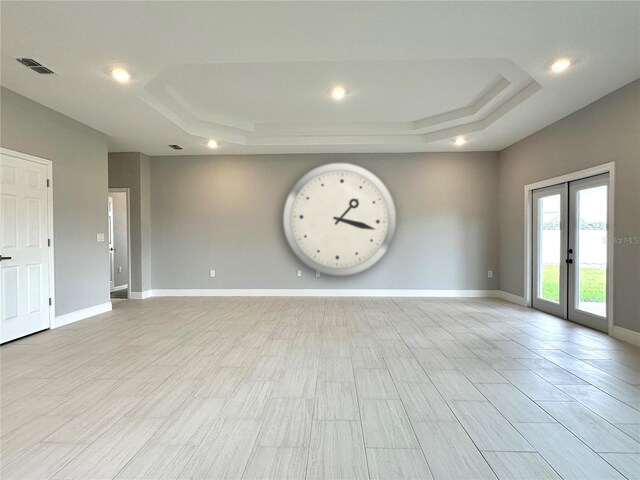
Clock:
1:17
